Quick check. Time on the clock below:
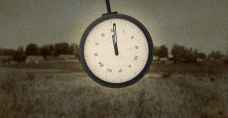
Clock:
12:01
